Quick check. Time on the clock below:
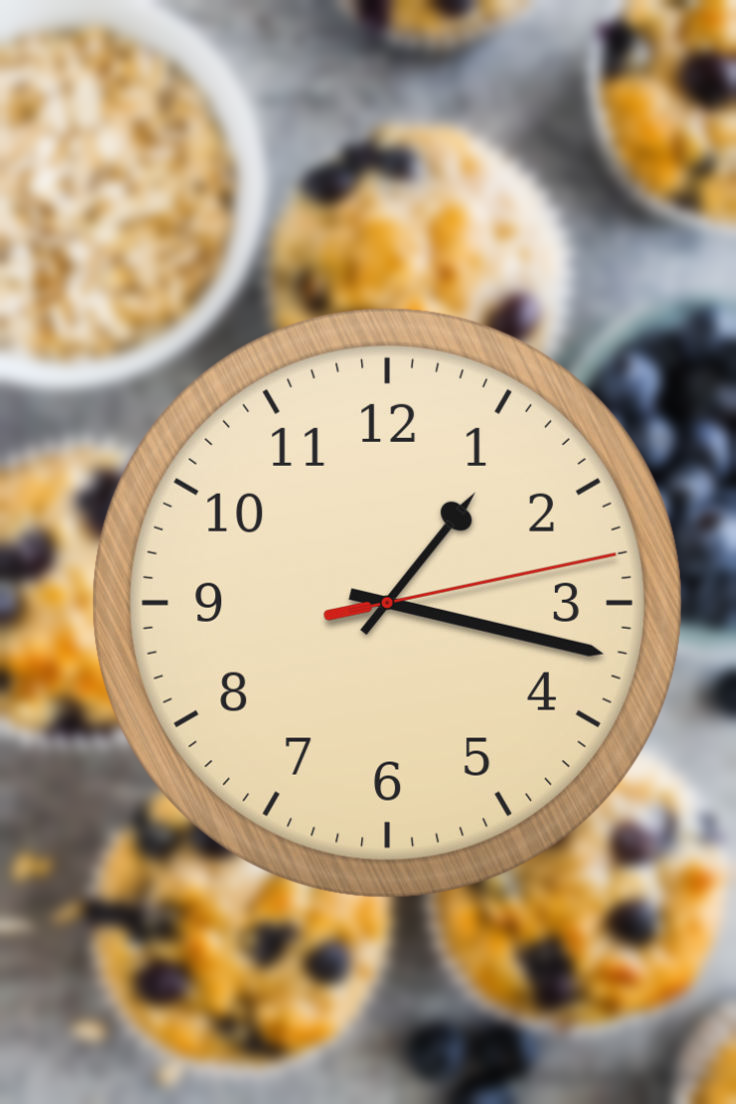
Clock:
1:17:13
